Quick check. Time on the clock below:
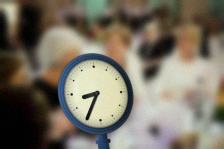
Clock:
8:35
